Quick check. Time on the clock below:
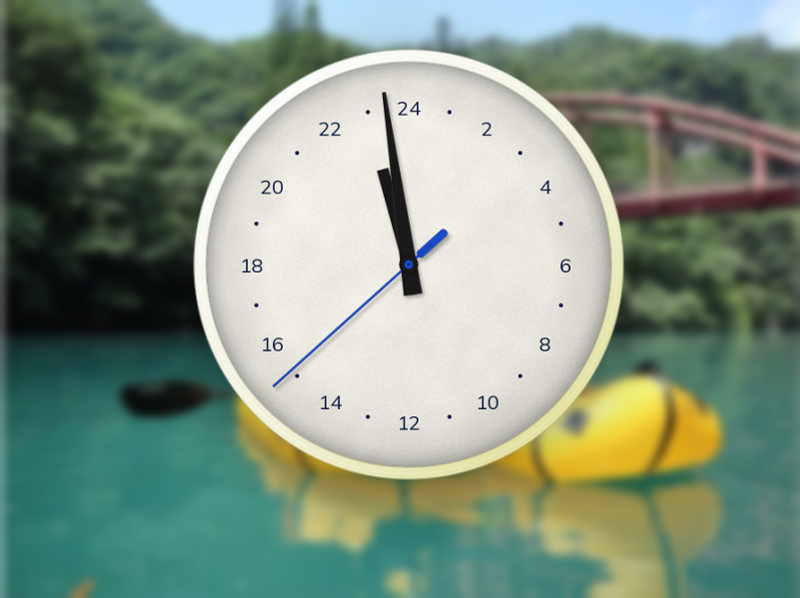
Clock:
22:58:38
